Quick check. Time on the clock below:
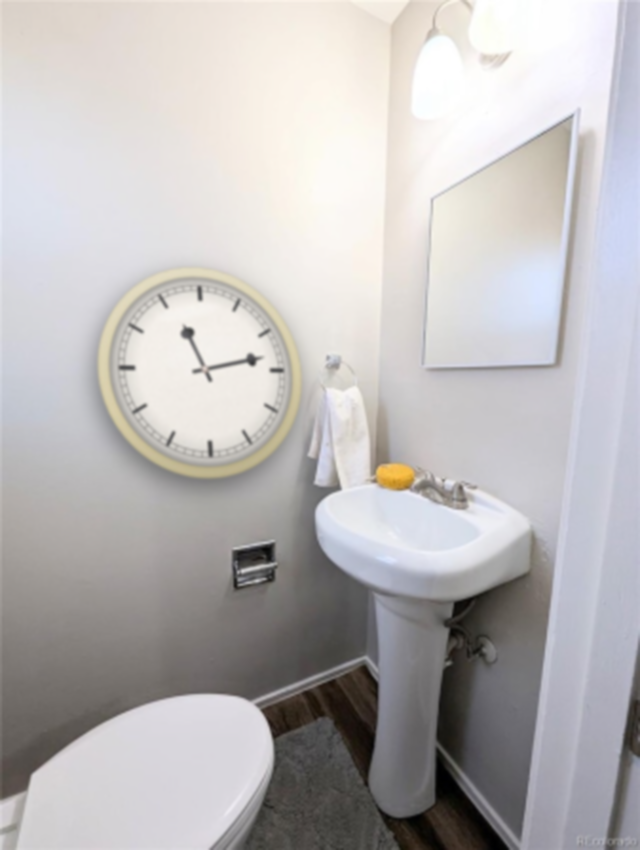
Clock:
11:13
